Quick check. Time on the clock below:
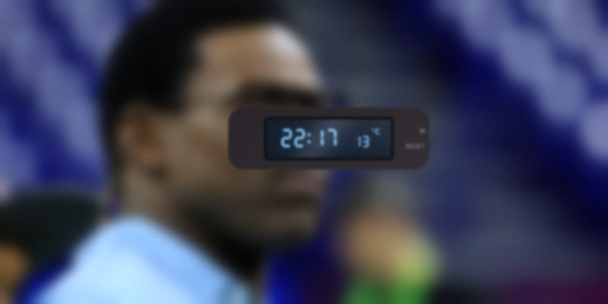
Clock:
22:17
